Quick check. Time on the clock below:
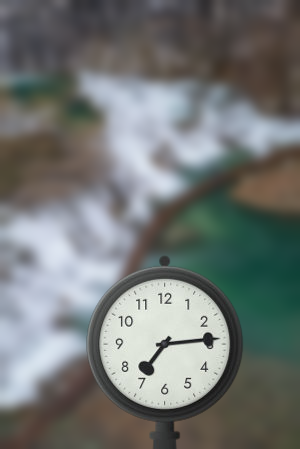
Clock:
7:14
